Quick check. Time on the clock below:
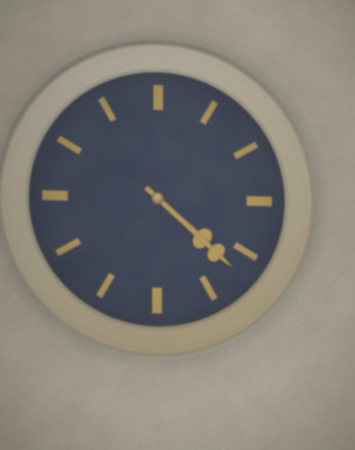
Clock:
4:22
